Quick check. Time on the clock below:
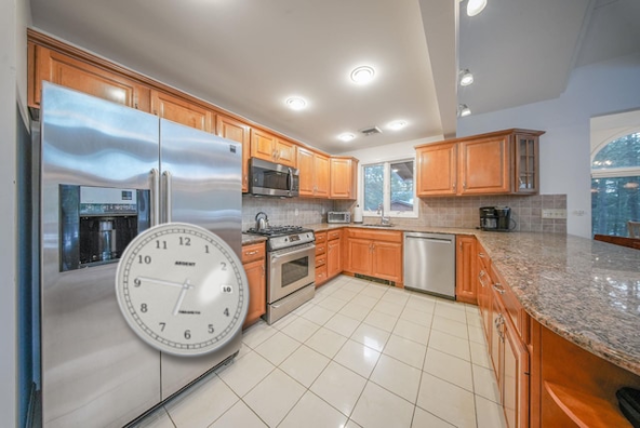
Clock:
6:46
